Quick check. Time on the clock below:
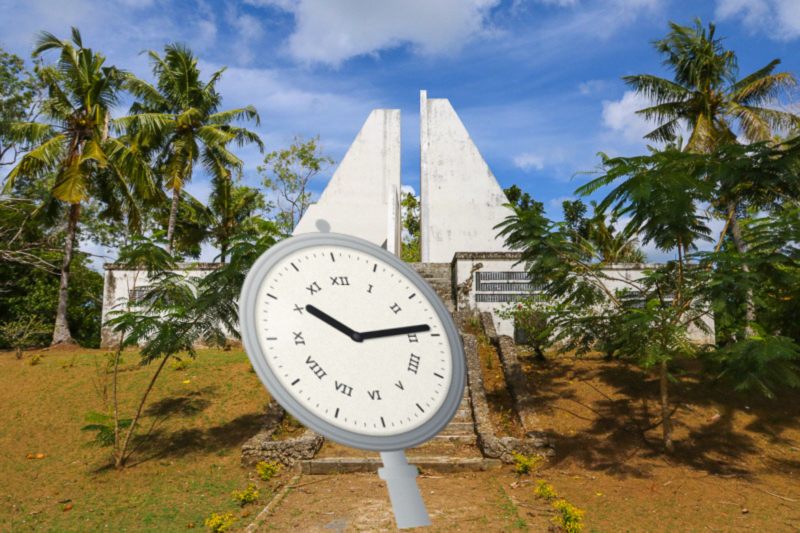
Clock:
10:14
